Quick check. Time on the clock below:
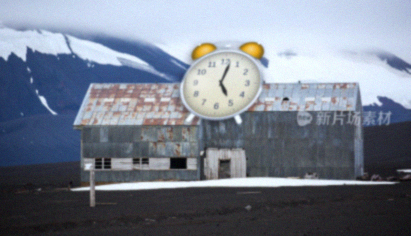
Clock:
5:02
